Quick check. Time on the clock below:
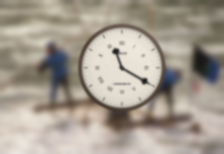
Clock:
11:20
